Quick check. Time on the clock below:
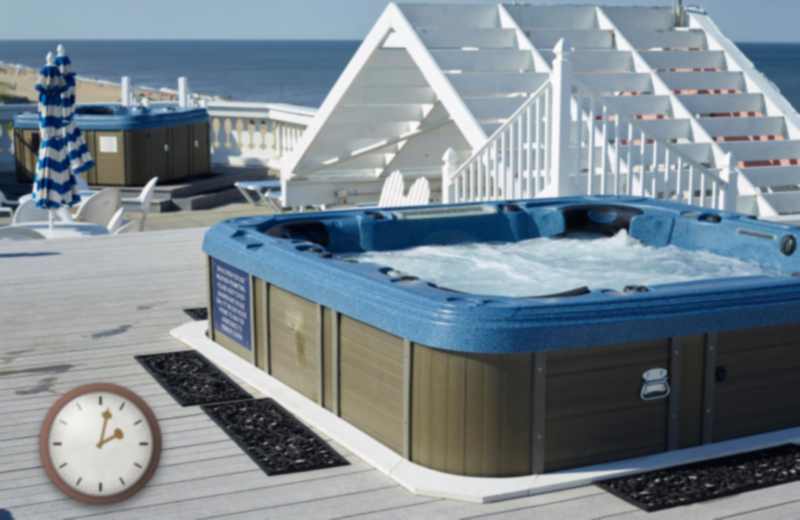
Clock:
2:02
